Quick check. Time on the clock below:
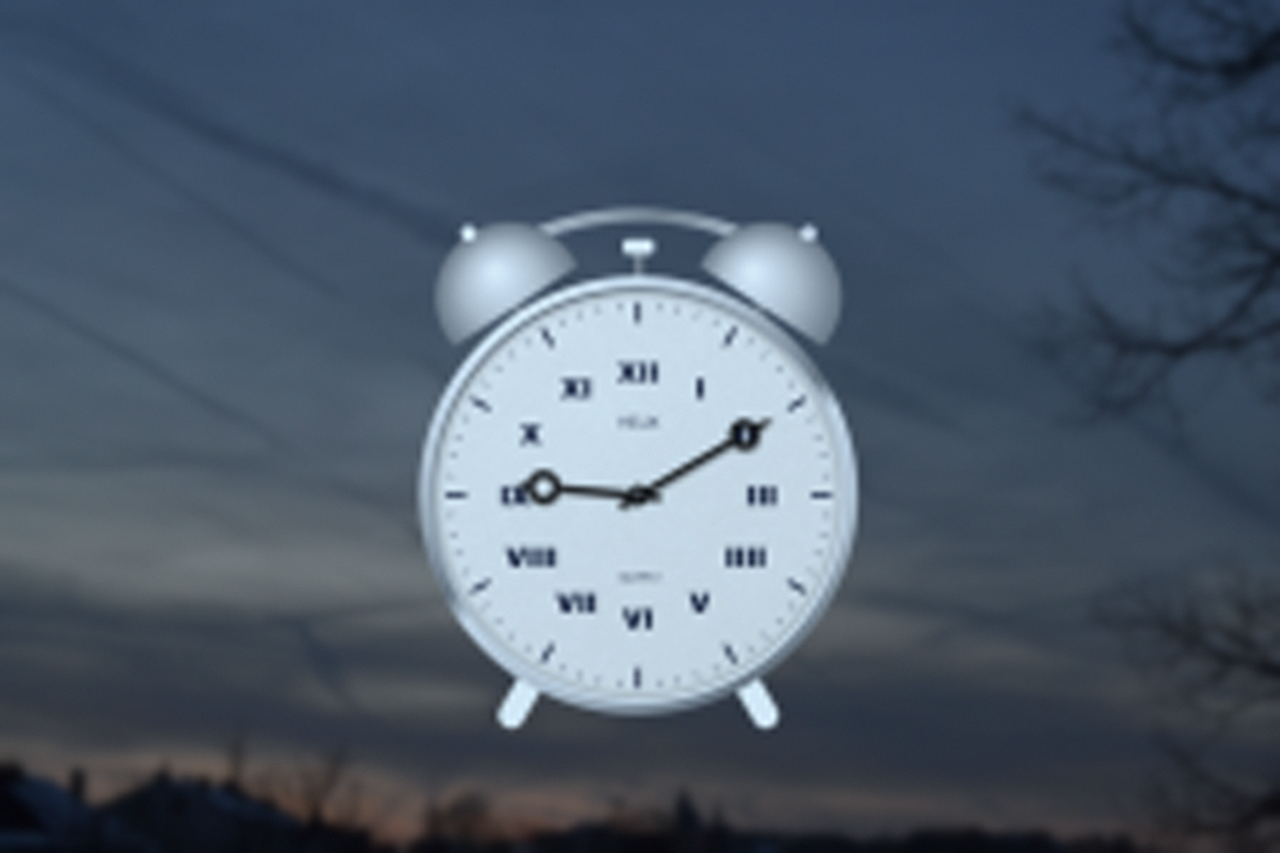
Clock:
9:10
